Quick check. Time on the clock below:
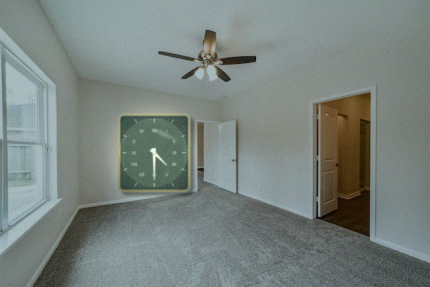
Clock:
4:30
